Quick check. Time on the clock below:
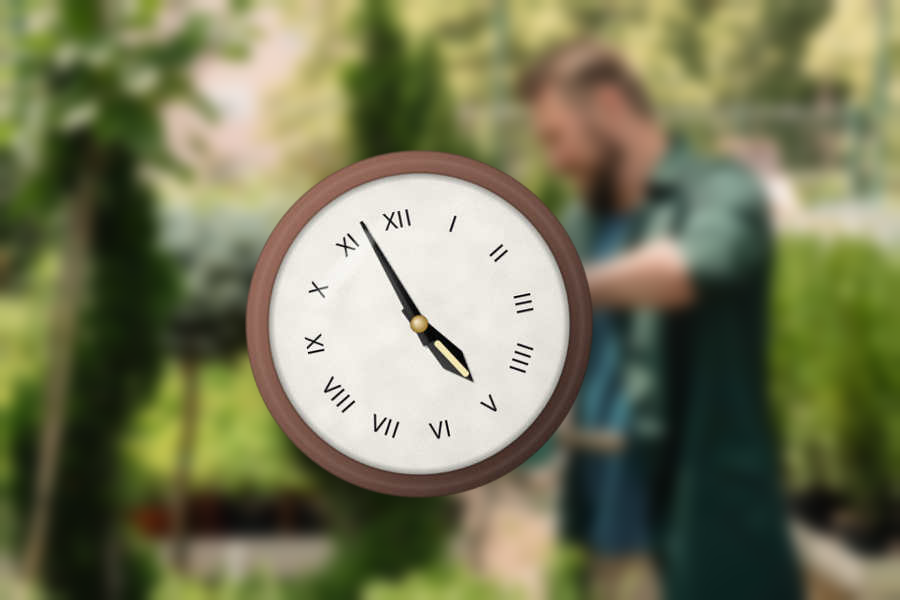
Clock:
4:57
